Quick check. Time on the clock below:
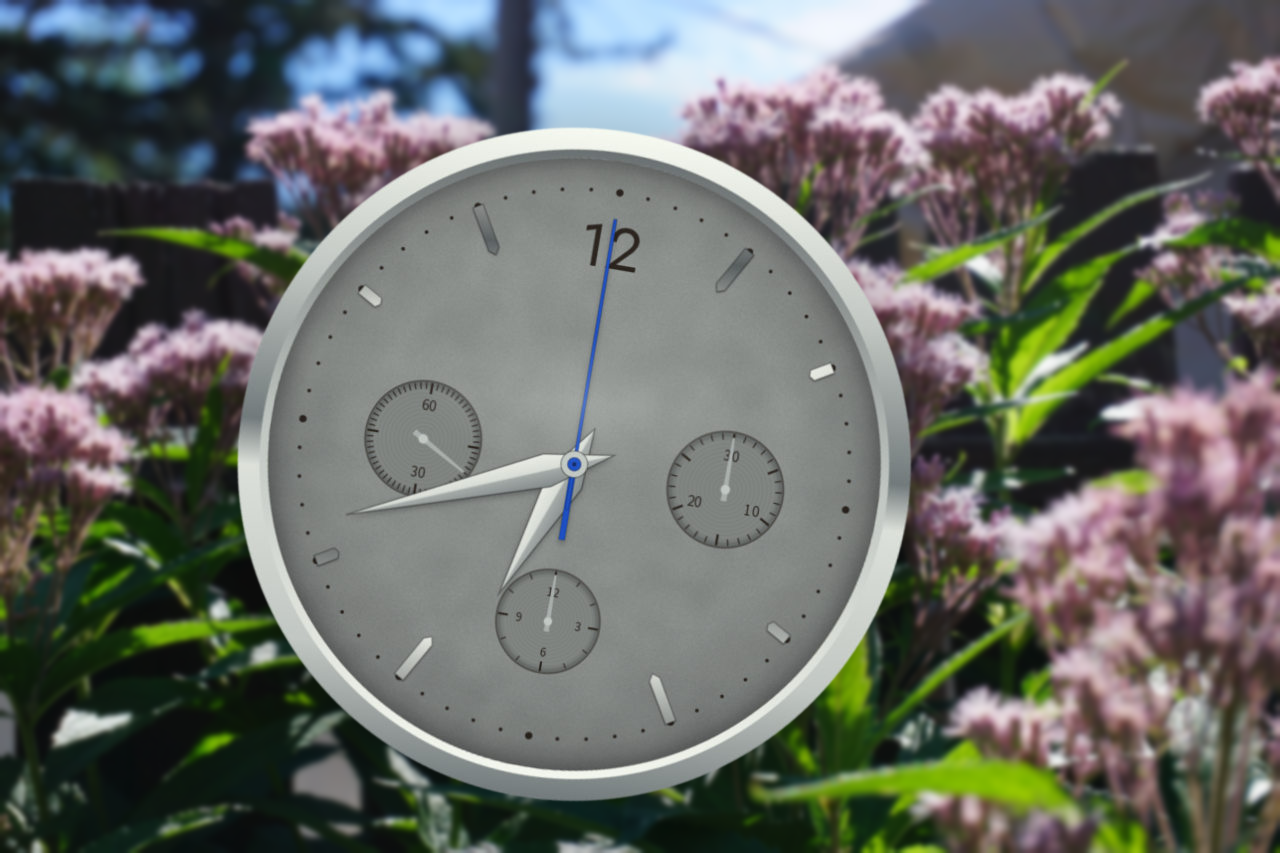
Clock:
6:41:20
